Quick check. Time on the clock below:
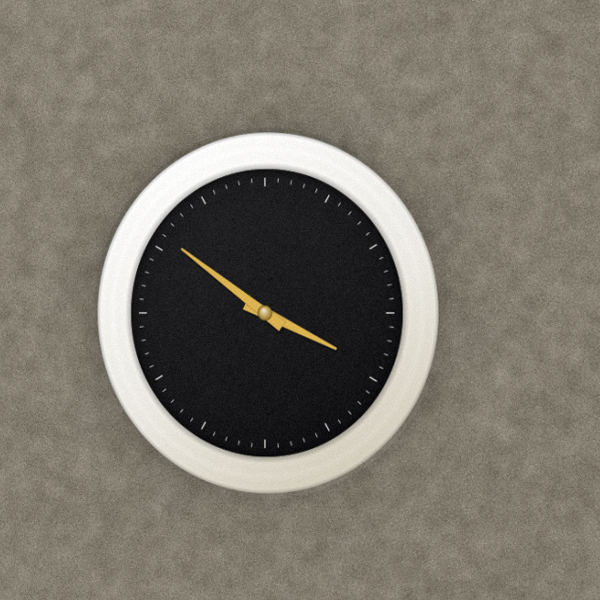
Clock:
3:51
